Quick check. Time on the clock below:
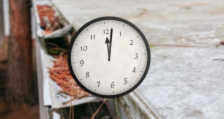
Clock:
12:02
